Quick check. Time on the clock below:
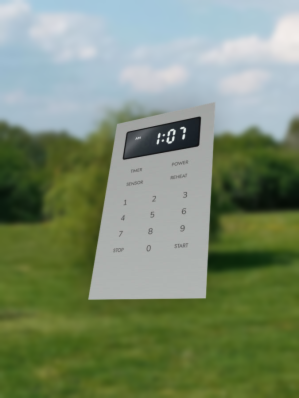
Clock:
1:07
